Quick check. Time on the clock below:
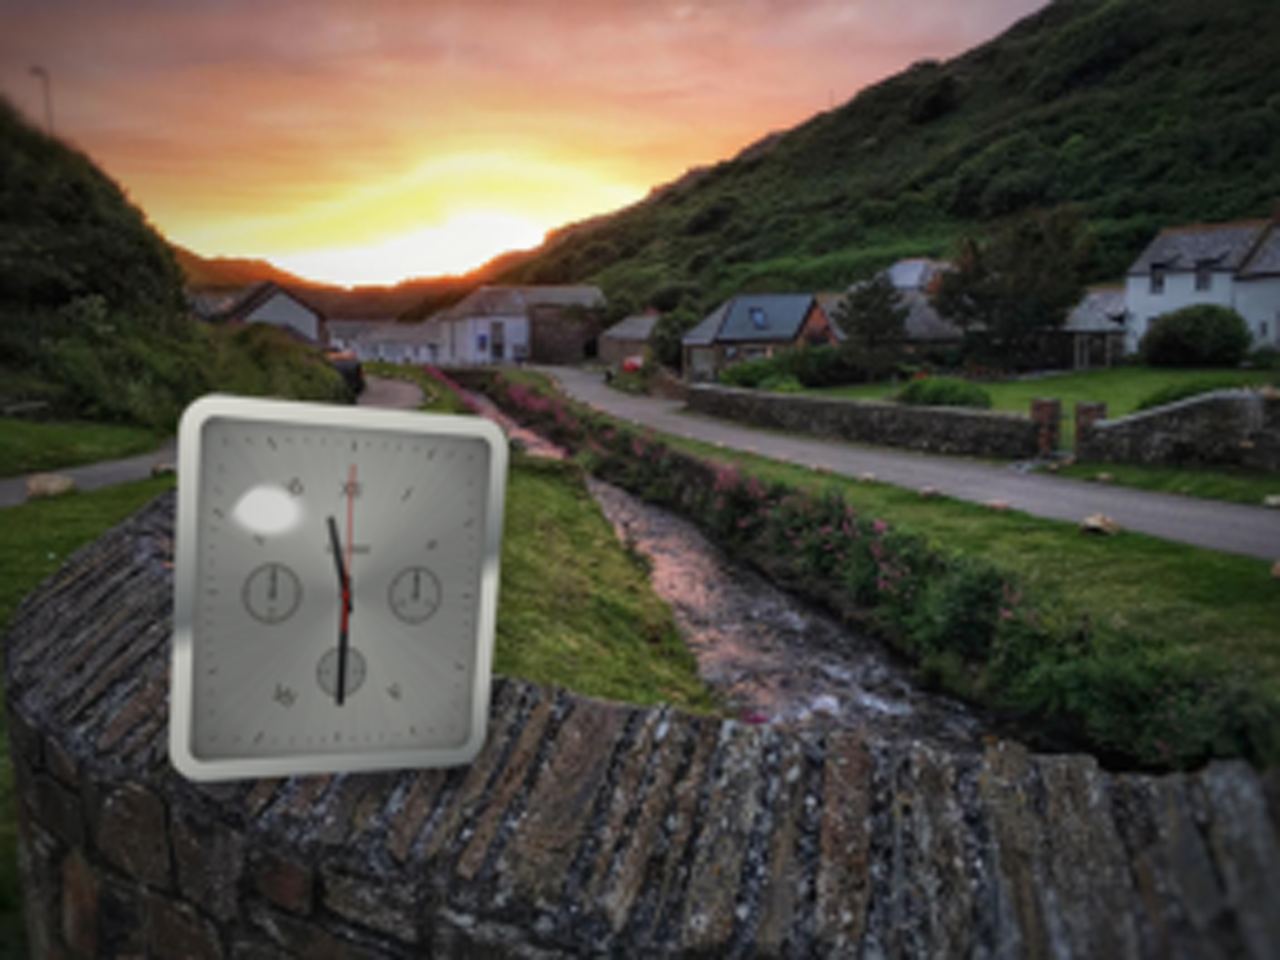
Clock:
11:30
